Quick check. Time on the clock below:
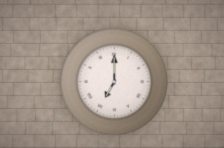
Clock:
7:00
